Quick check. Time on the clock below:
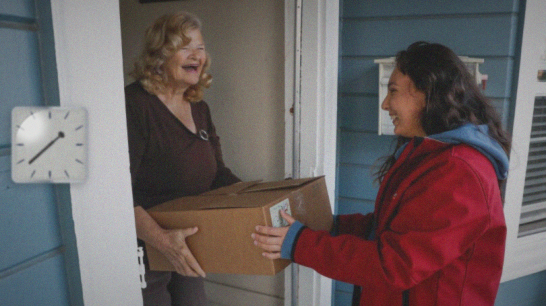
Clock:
1:38
